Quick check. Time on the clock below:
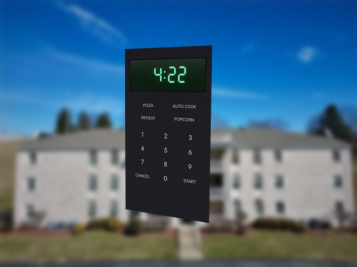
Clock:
4:22
